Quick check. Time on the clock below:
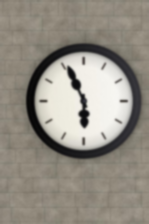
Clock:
5:56
